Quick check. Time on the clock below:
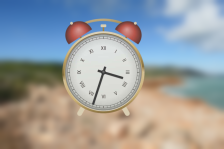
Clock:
3:33
